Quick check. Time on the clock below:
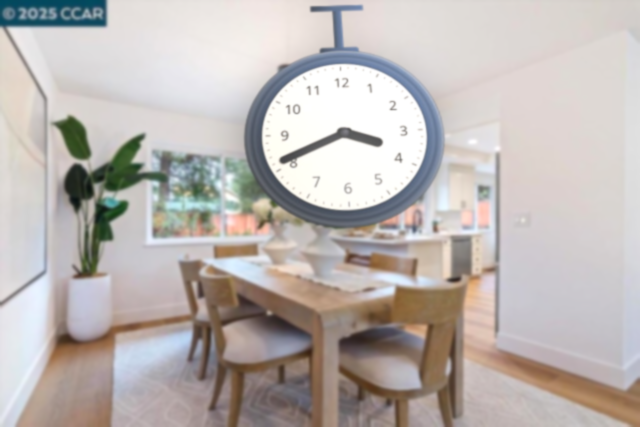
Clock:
3:41
